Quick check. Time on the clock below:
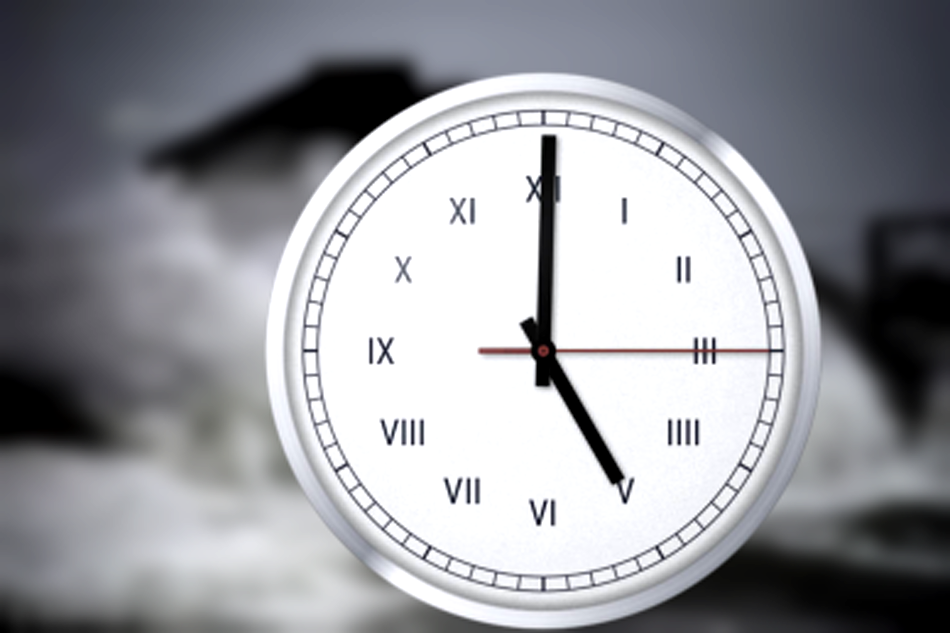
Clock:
5:00:15
